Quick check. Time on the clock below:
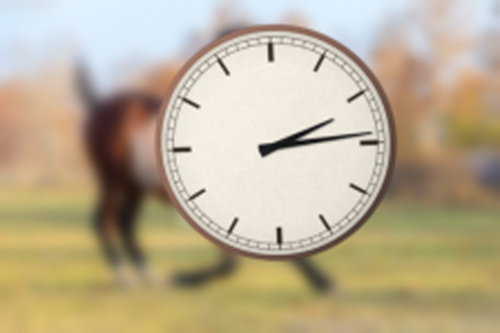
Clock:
2:14
